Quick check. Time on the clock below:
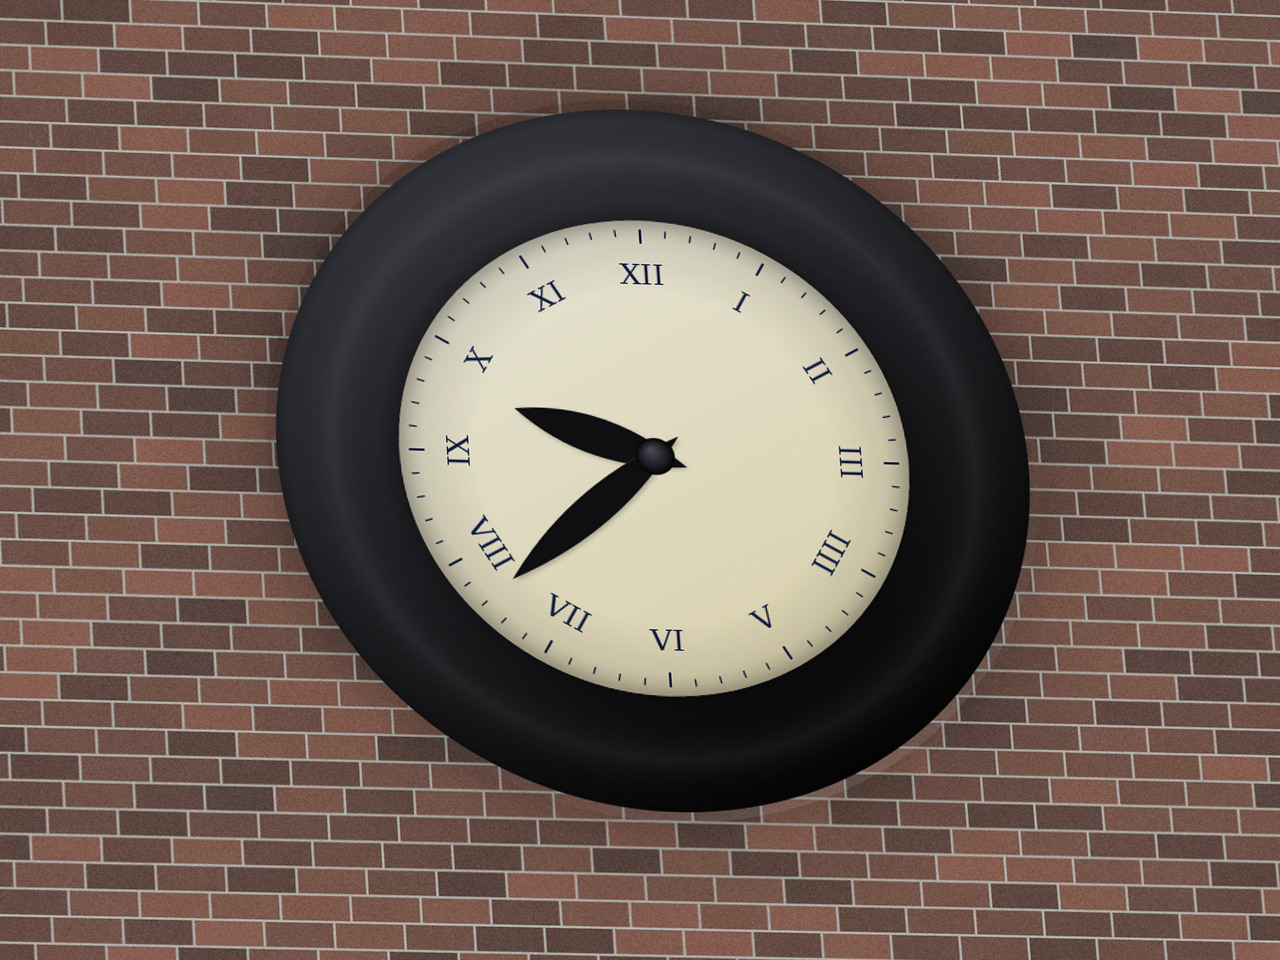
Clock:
9:38
